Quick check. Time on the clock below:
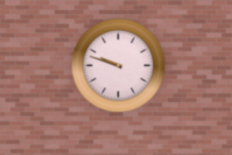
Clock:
9:48
